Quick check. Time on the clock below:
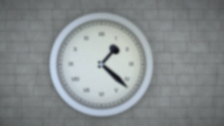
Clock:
1:22
